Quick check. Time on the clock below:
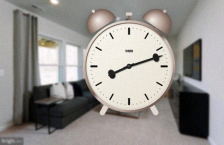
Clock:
8:12
